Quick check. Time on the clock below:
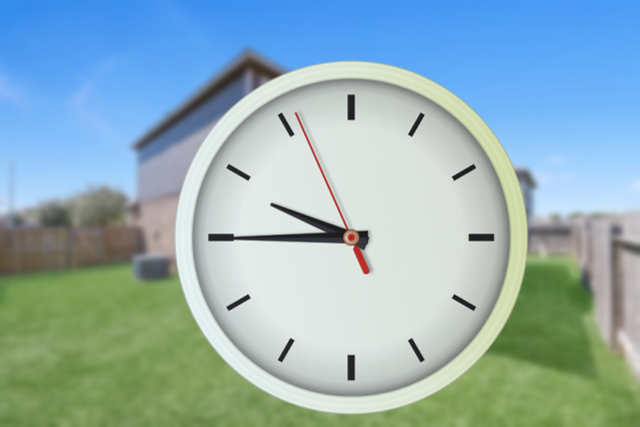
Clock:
9:44:56
